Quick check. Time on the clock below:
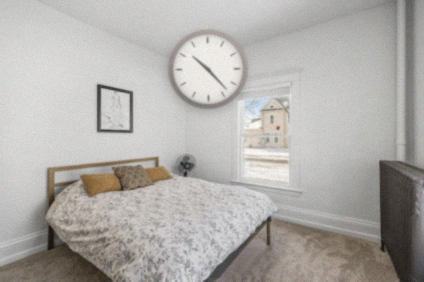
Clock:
10:23
